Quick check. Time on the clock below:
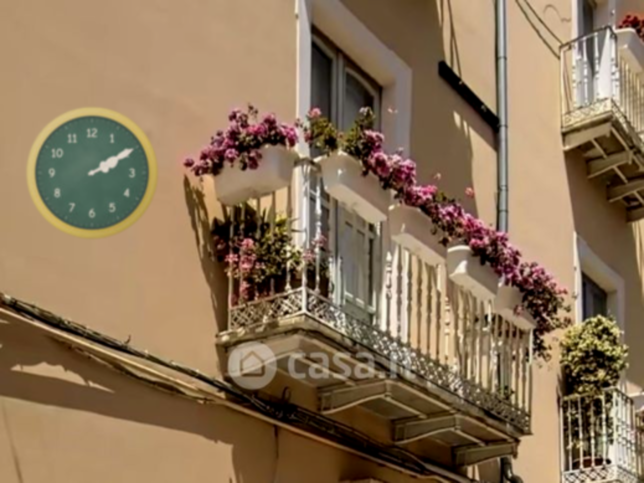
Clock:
2:10
